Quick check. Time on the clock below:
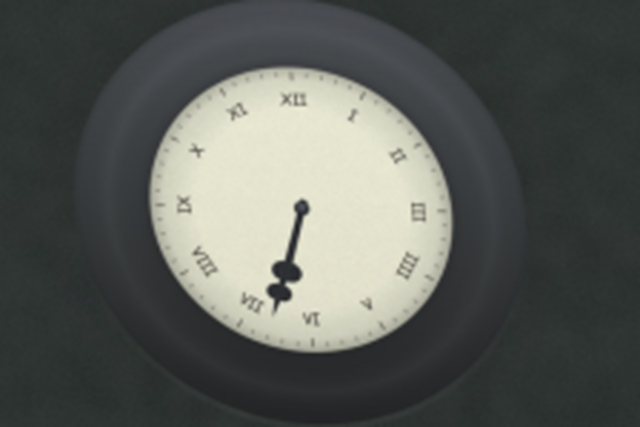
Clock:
6:33
